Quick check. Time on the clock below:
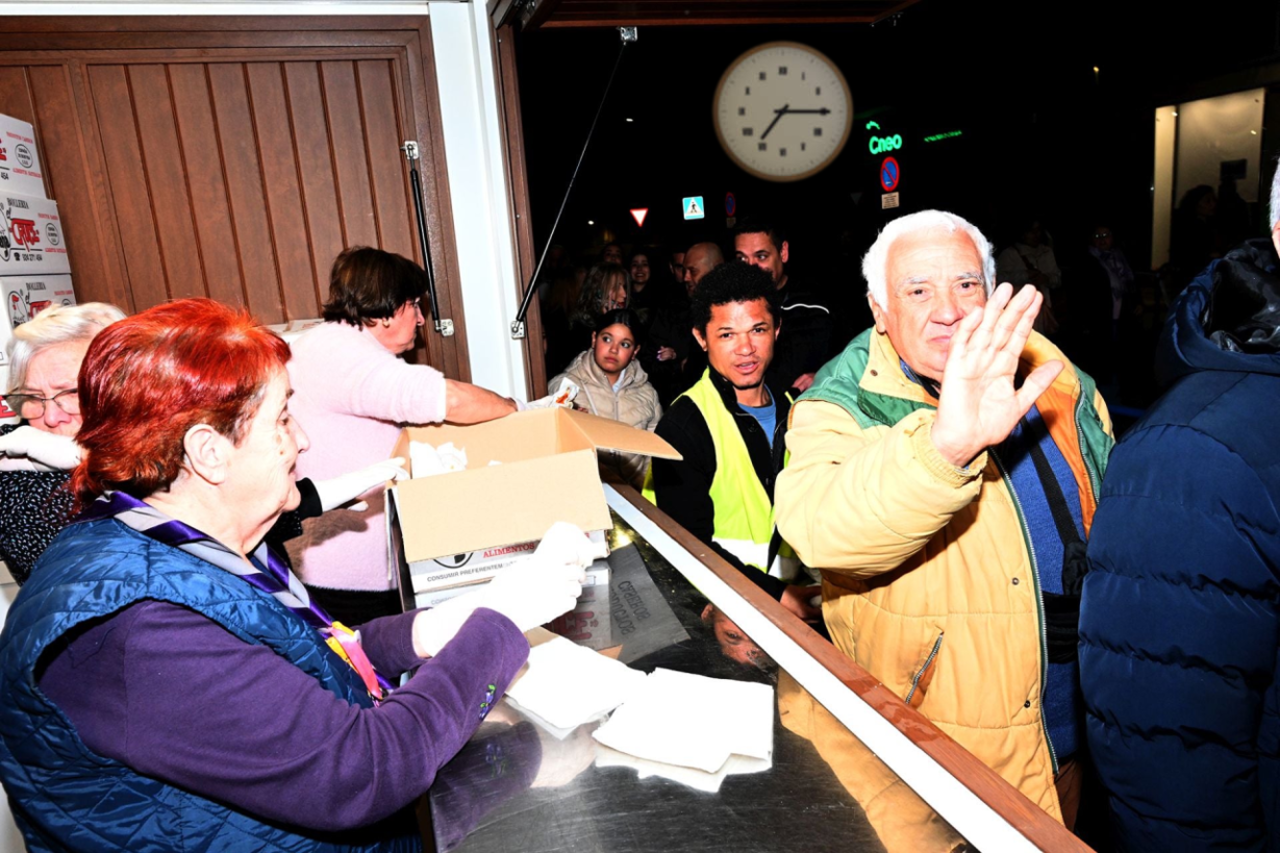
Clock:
7:15
